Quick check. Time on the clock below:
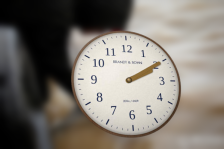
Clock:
2:10
